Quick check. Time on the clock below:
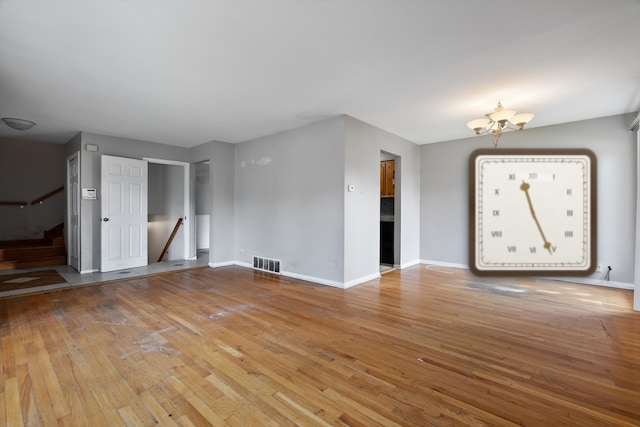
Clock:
11:26
